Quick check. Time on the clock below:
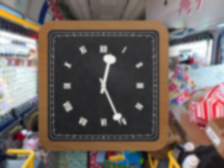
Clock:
12:26
